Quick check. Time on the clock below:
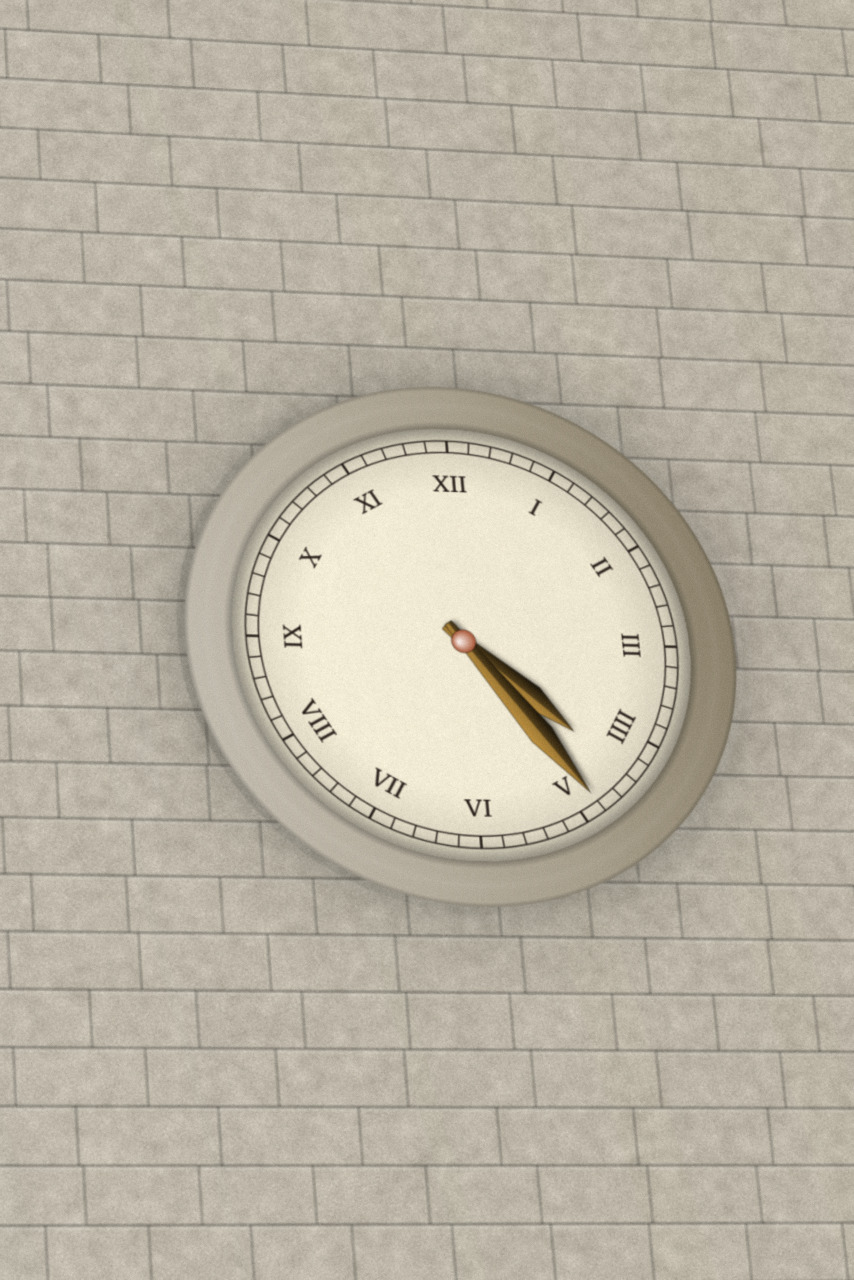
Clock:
4:24
